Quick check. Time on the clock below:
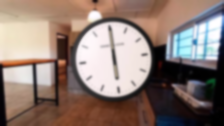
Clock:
6:00
